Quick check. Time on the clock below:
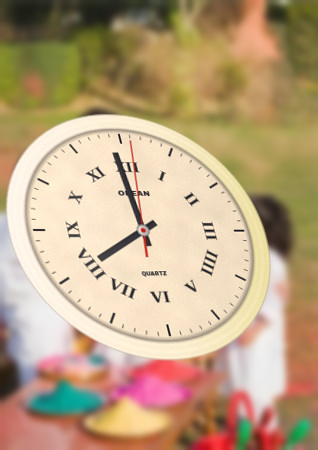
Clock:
7:59:01
